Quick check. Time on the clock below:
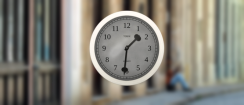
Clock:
1:31
